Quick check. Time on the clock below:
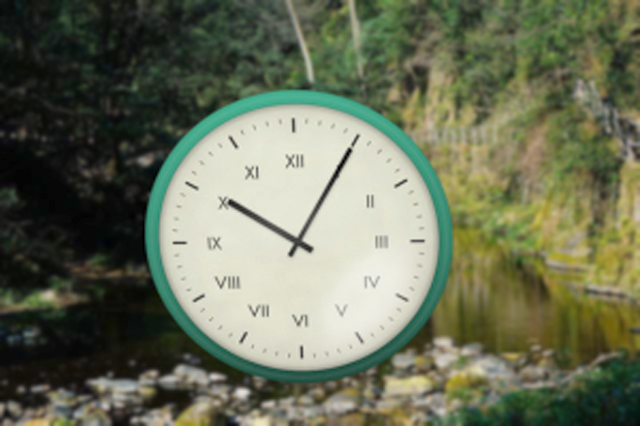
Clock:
10:05
